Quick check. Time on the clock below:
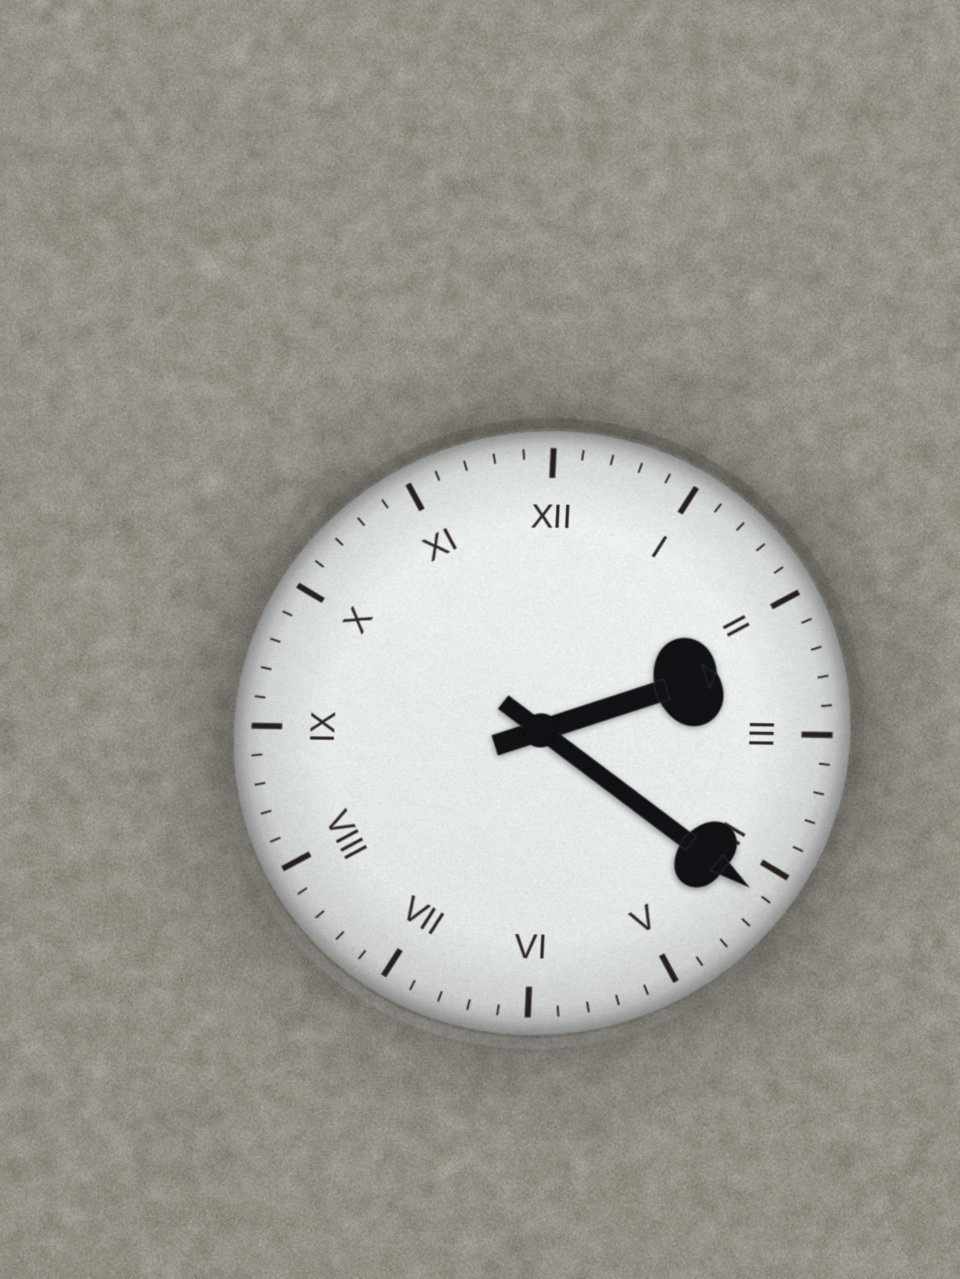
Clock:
2:21
